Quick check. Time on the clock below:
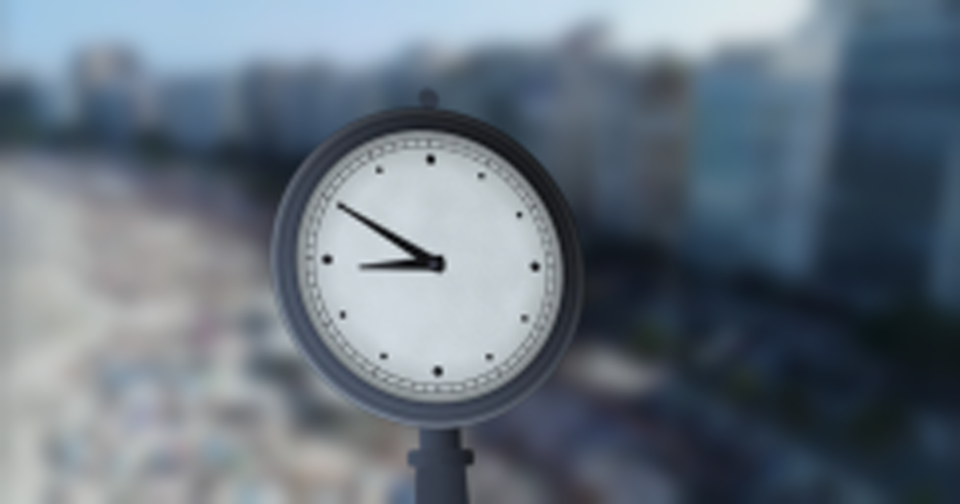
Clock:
8:50
